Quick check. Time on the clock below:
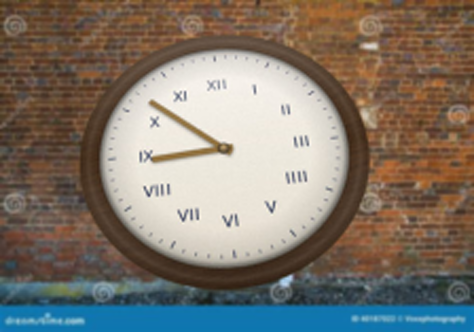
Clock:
8:52
